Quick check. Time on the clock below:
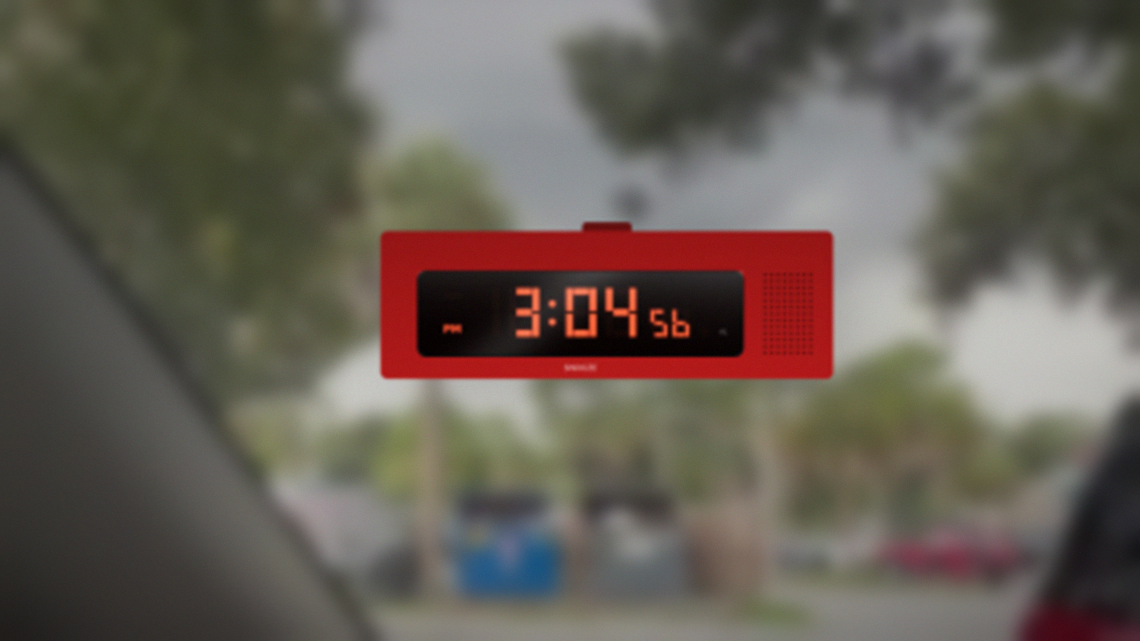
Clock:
3:04:56
